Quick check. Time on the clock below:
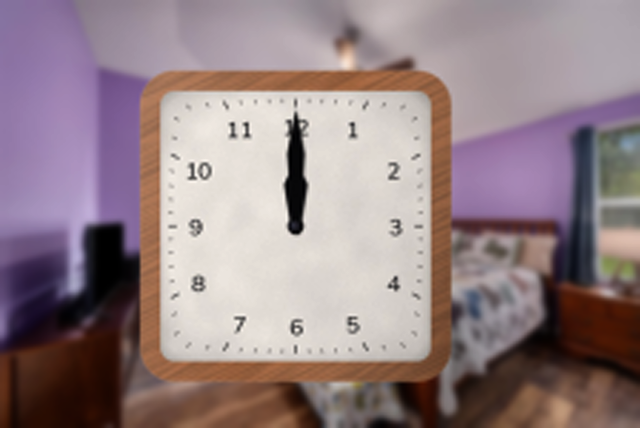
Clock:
12:00
